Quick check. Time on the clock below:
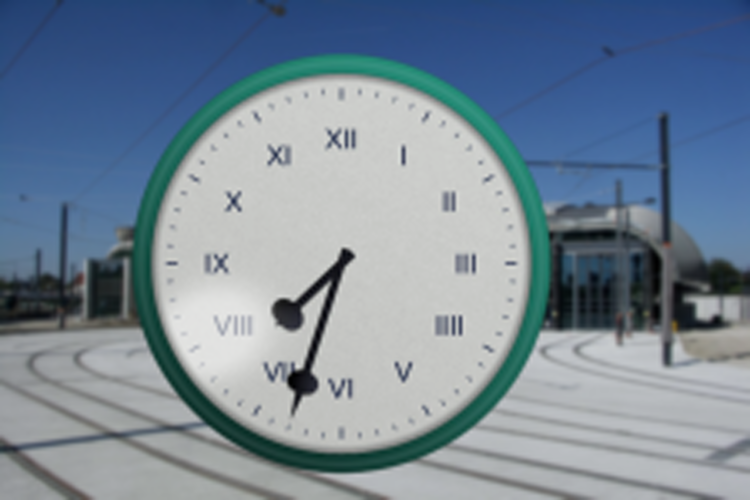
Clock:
7:33
